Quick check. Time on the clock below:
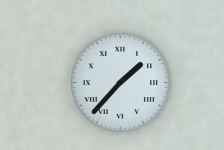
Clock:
1:37
